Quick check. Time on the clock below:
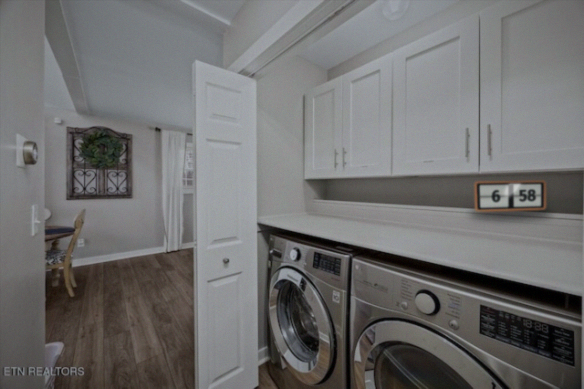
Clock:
6:58
